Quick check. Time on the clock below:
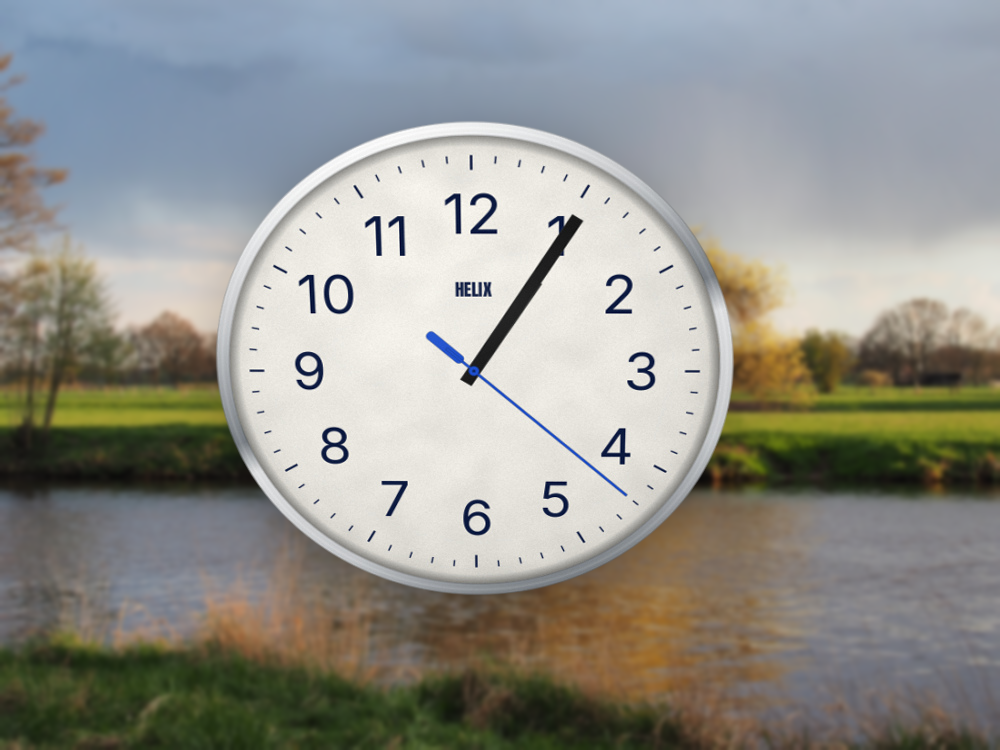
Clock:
1:05:22
